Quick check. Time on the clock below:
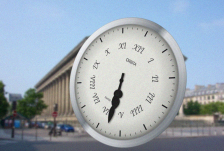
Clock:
5:28
